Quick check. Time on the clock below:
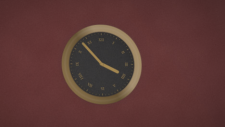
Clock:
3:53
